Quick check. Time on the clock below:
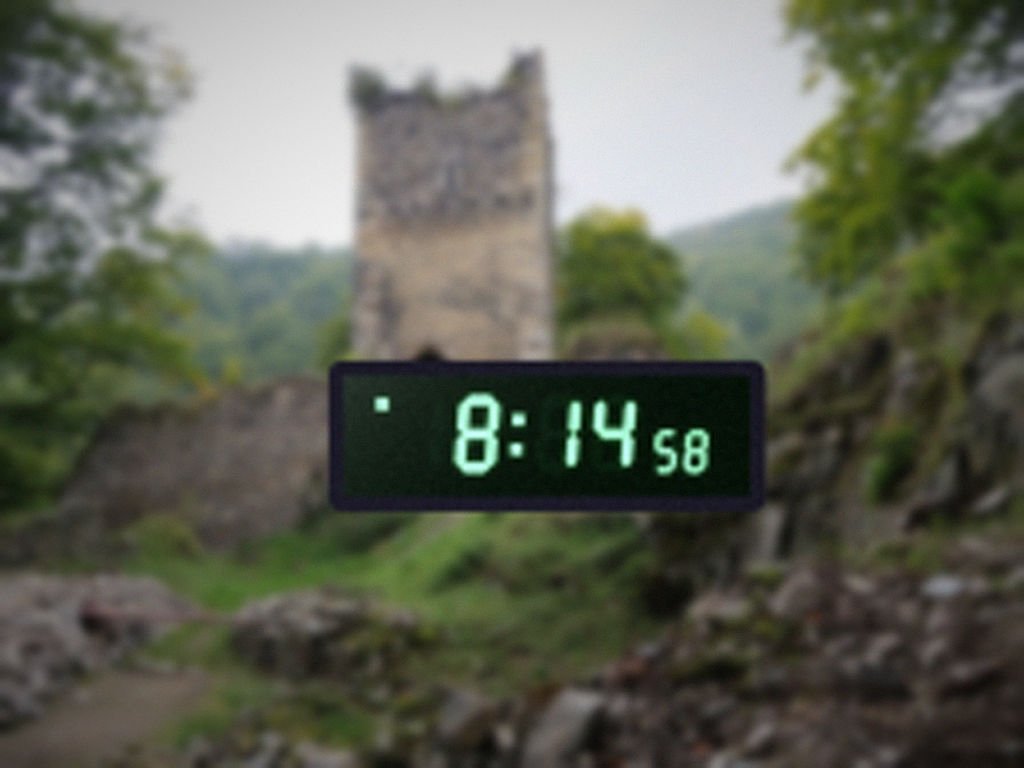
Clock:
8:14:58
